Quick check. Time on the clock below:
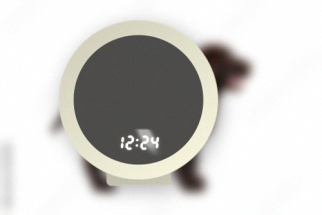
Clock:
12:24
